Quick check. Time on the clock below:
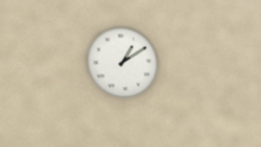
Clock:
1:10
